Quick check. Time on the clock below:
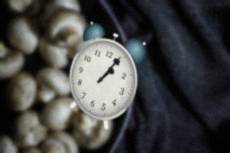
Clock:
1:04
